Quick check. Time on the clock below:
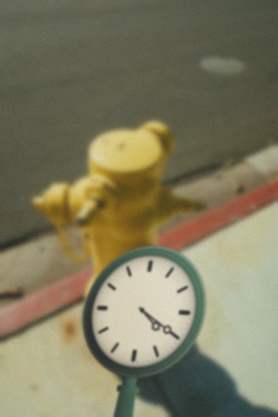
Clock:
4:20
